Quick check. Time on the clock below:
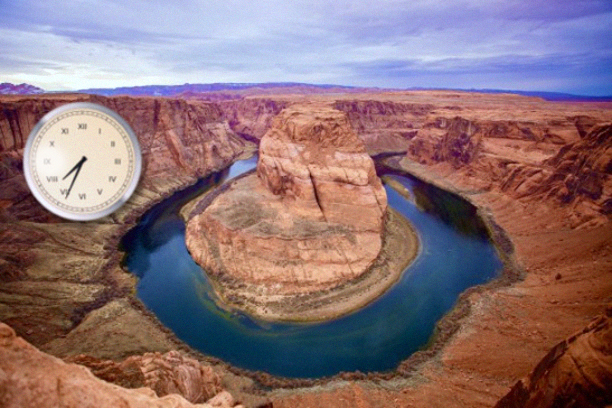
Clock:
7:34
